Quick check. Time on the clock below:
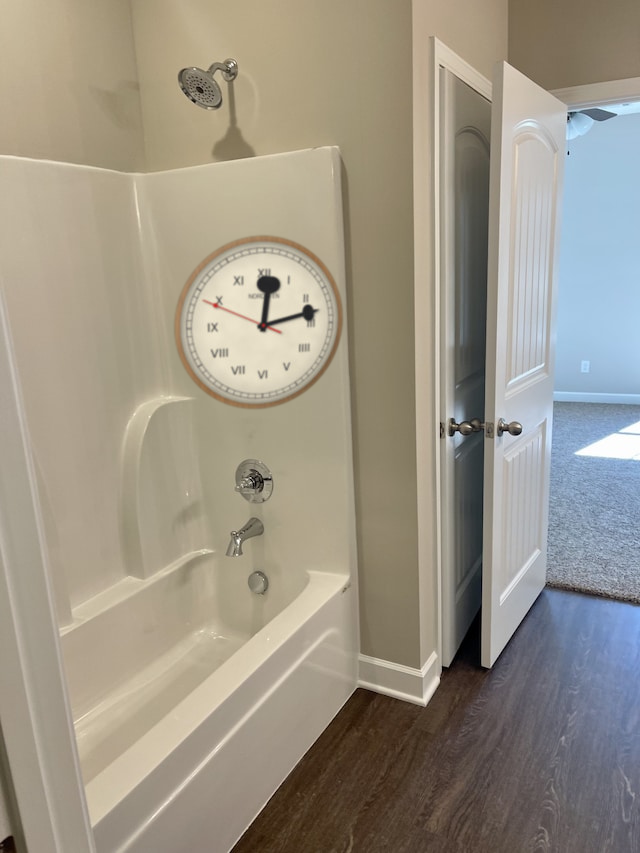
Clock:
12:12:49
